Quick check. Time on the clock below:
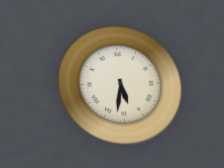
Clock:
5:32
